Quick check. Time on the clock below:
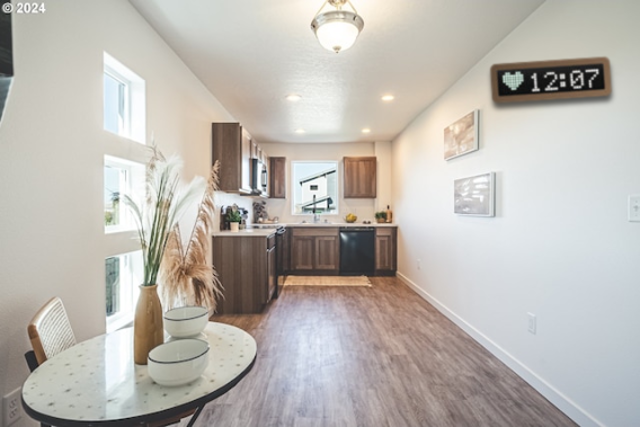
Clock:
12:07
